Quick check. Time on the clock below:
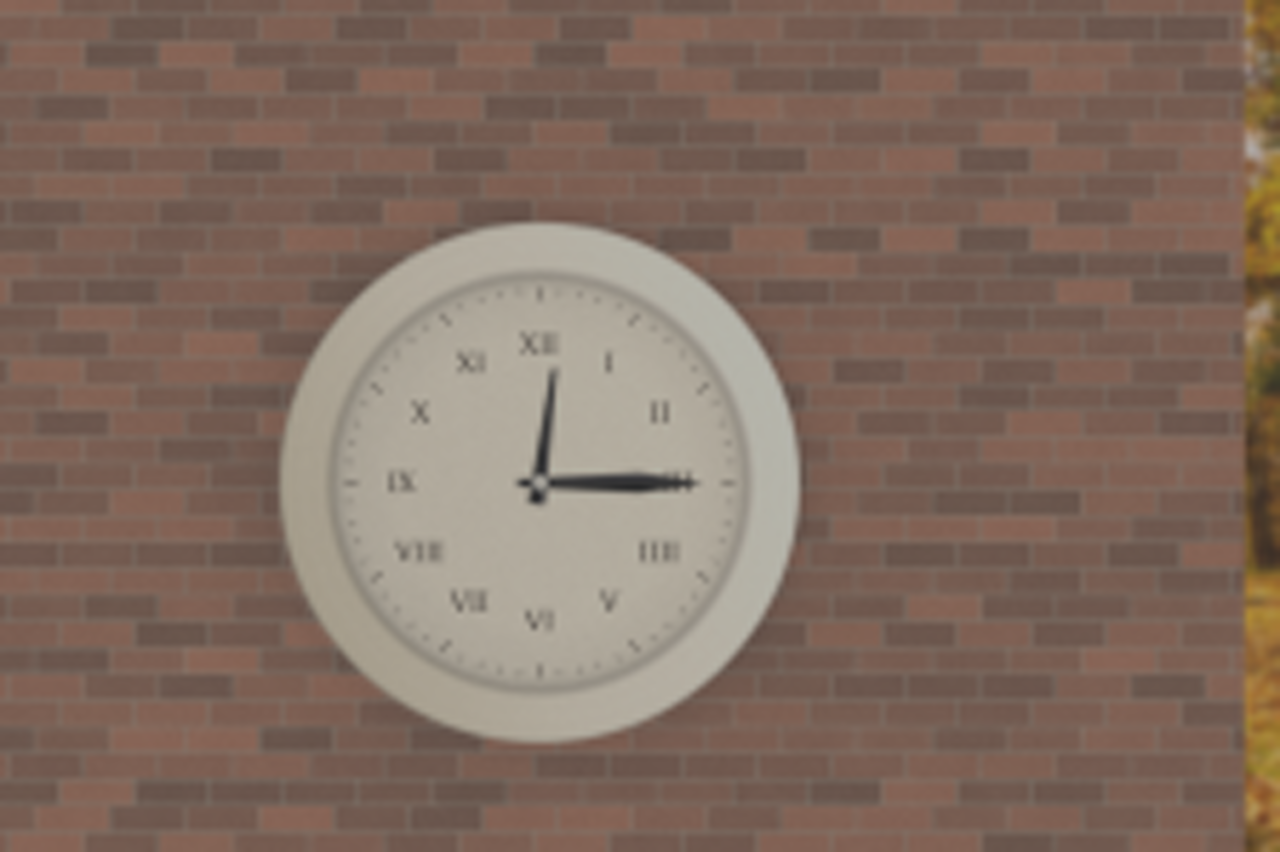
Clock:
12:15
